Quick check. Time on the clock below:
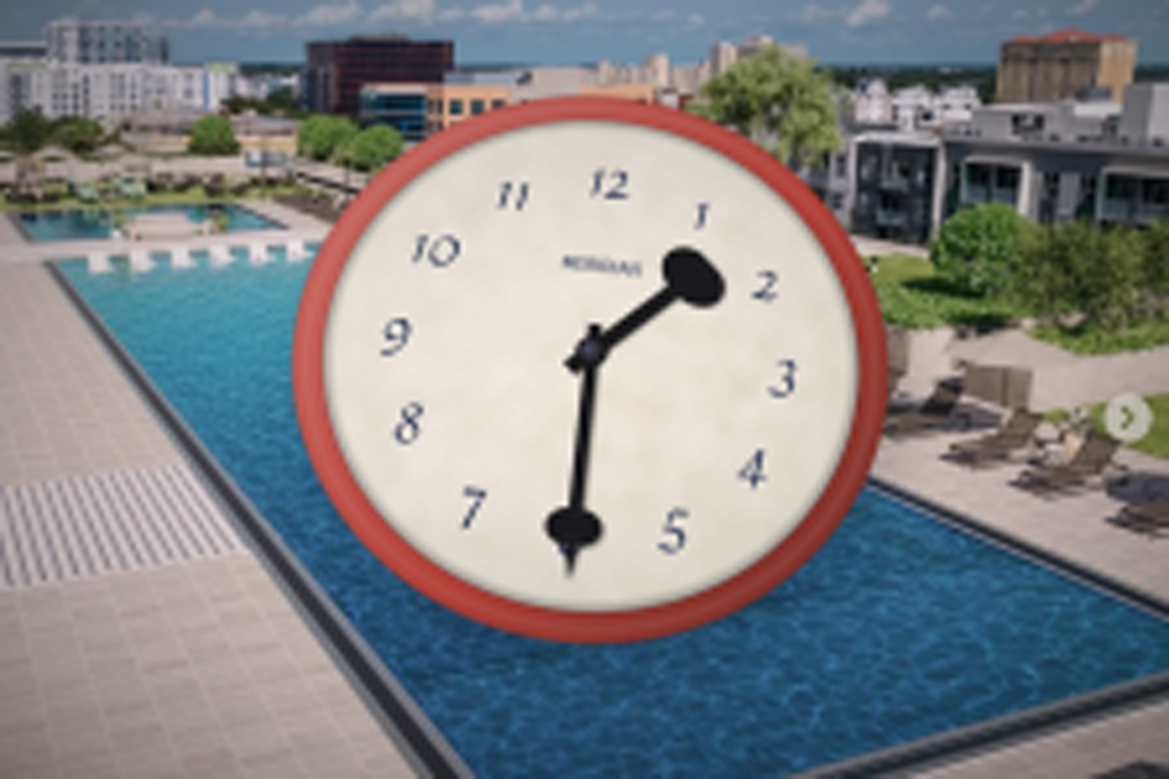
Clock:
1:30
